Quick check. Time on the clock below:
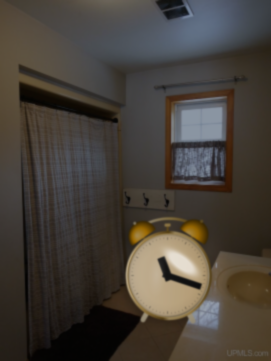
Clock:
11:18
